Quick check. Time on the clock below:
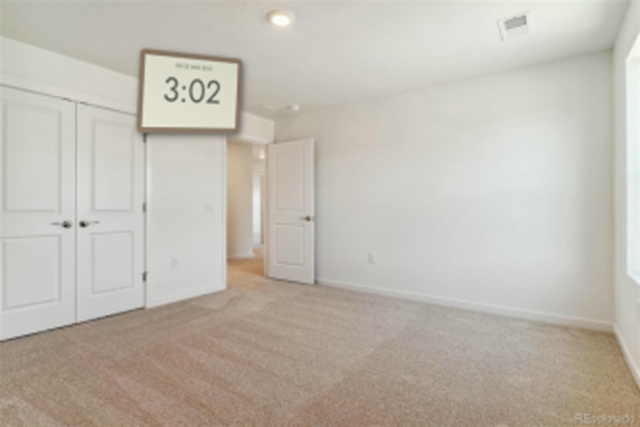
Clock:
3:02
